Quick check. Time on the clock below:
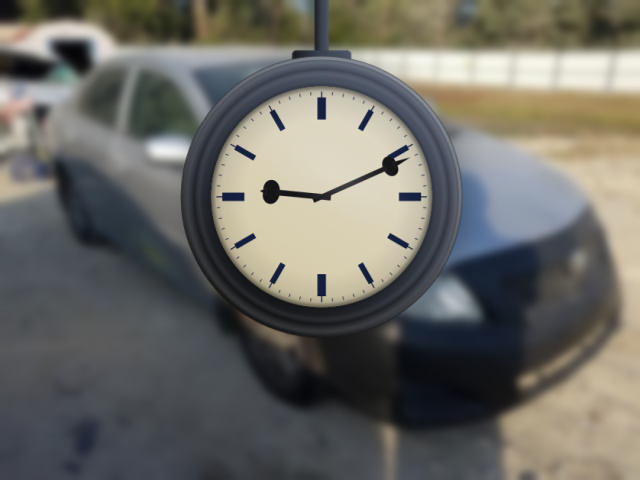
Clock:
9:11
